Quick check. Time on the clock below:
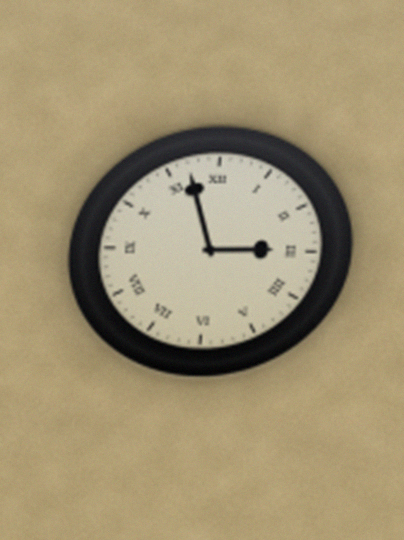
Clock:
2:57
